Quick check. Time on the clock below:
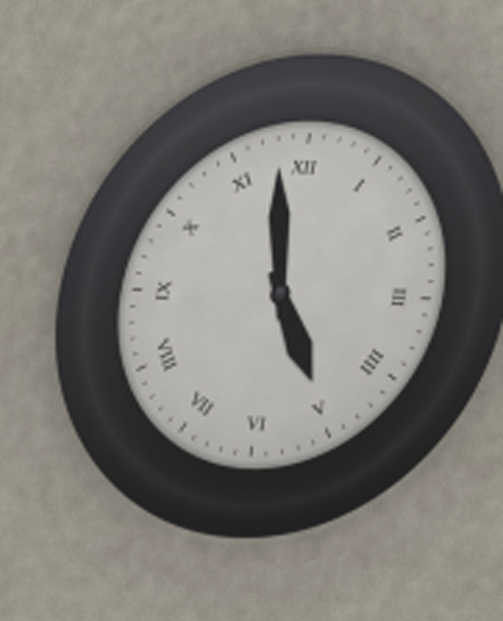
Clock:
4:58
